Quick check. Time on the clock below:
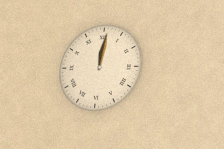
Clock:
12:01
